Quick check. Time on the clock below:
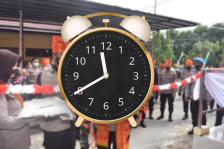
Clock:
11:40
